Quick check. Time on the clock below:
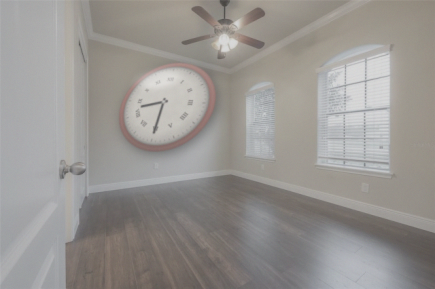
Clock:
8:30
